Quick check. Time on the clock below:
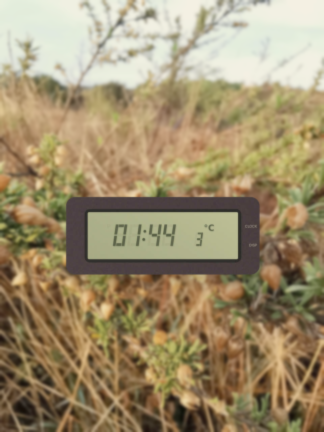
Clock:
1:44
